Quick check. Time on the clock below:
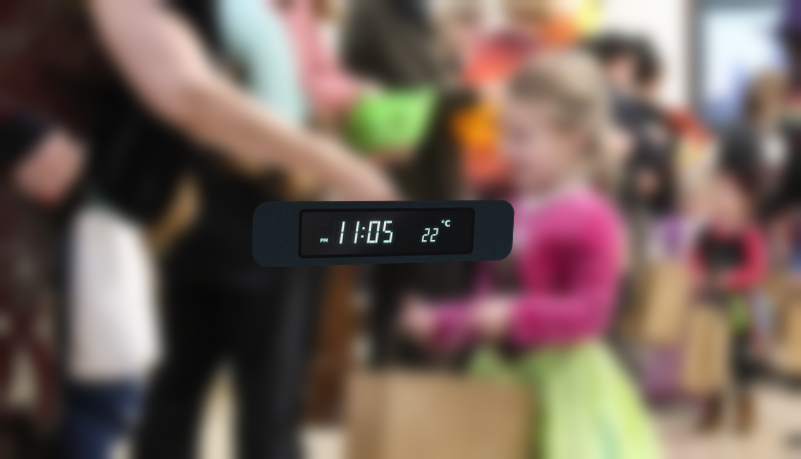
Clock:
11:05
